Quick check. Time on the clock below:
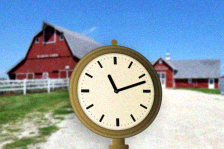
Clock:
11:12
